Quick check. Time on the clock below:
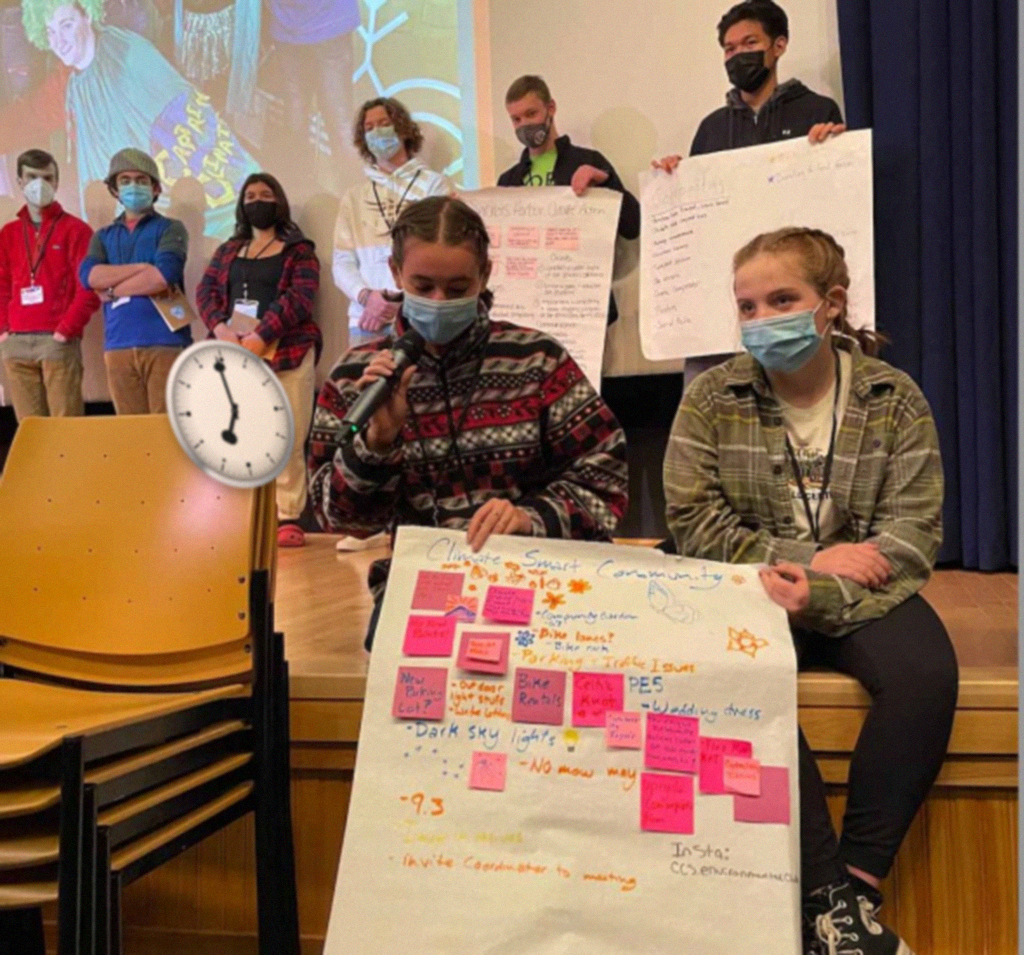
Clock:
6:59
